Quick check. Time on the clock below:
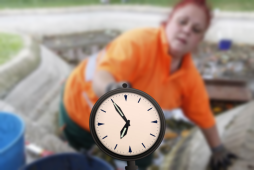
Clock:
6:55
